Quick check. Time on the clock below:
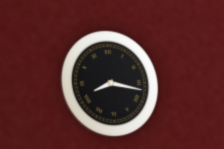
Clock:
8:17
